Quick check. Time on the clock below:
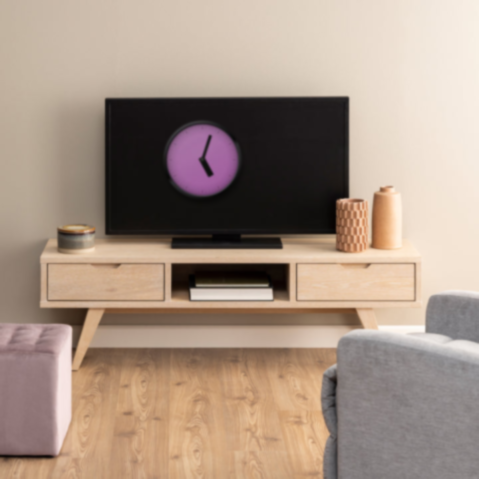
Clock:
5:03
